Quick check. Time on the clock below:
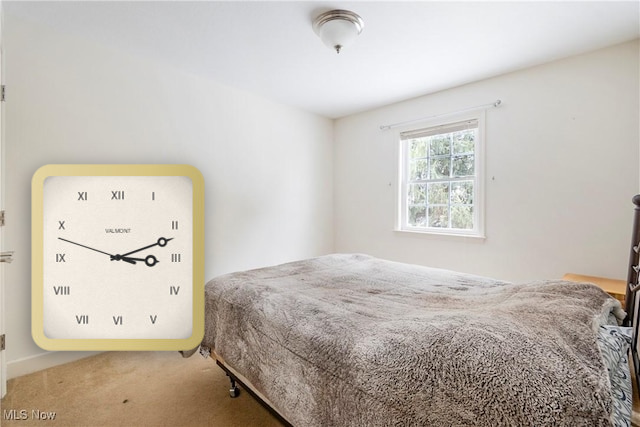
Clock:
3:11:48
